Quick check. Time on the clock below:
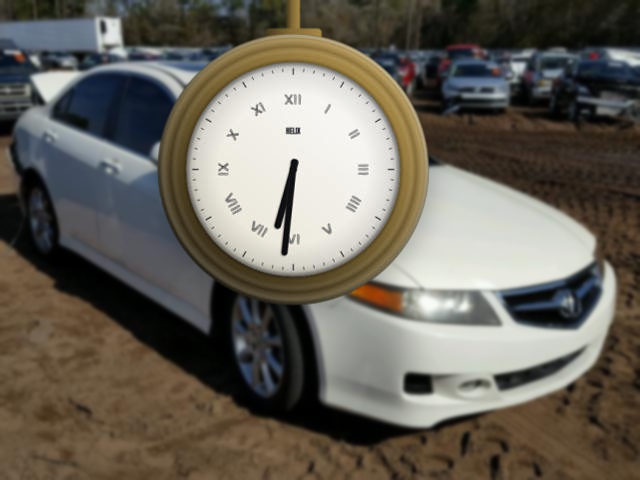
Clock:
6:31
